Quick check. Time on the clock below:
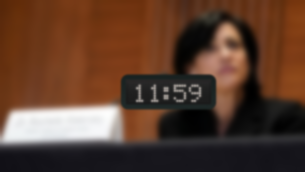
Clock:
11:59
